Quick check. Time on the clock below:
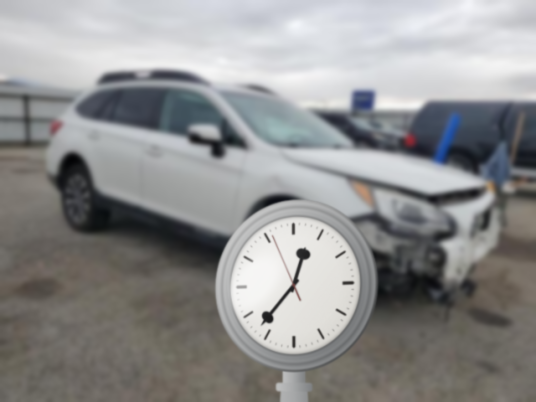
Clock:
12:36:56
